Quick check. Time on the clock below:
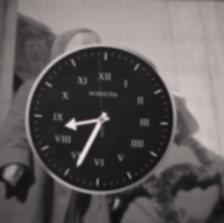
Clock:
8:33:59
